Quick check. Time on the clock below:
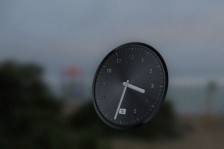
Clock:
3:32
